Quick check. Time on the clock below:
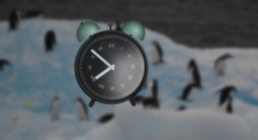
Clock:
7:52
